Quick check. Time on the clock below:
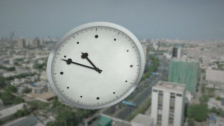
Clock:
10:49
